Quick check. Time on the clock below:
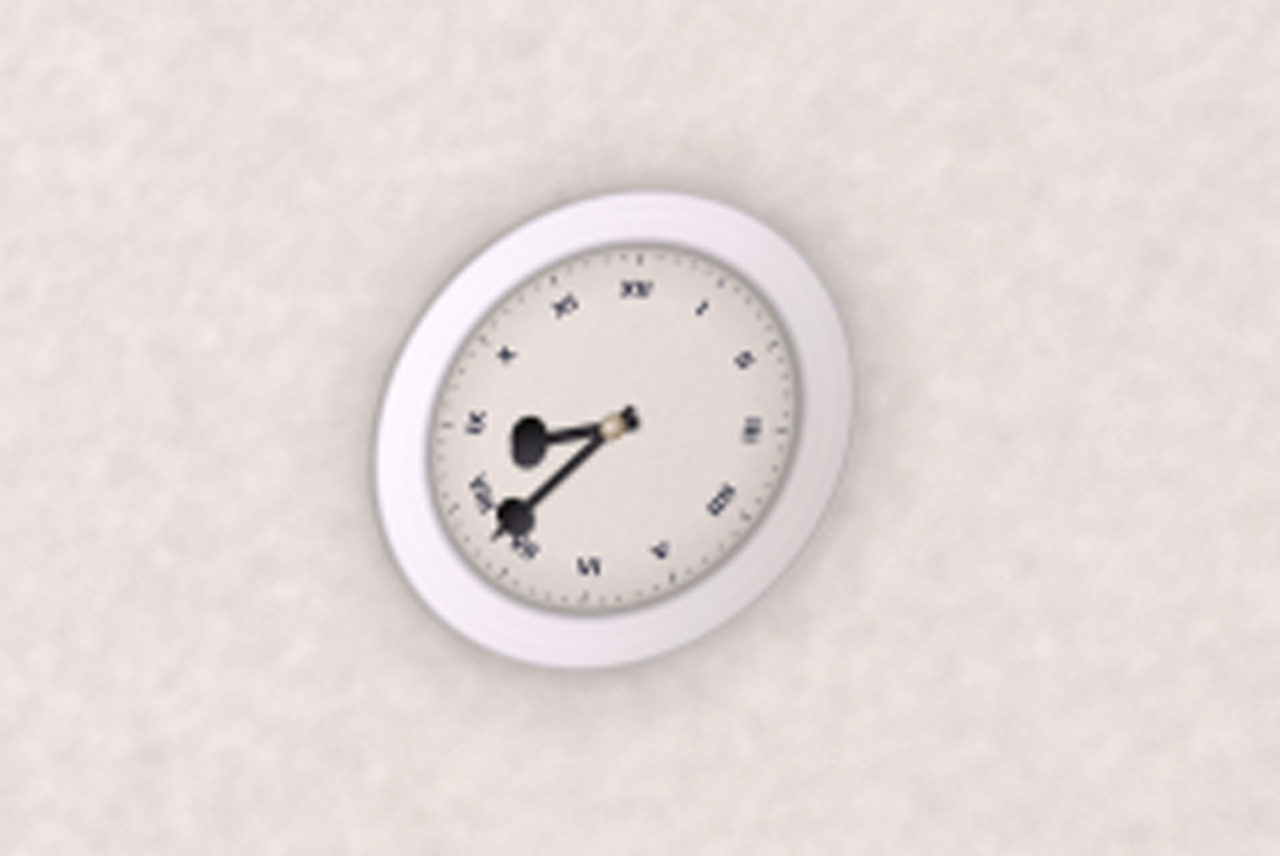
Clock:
8:37
